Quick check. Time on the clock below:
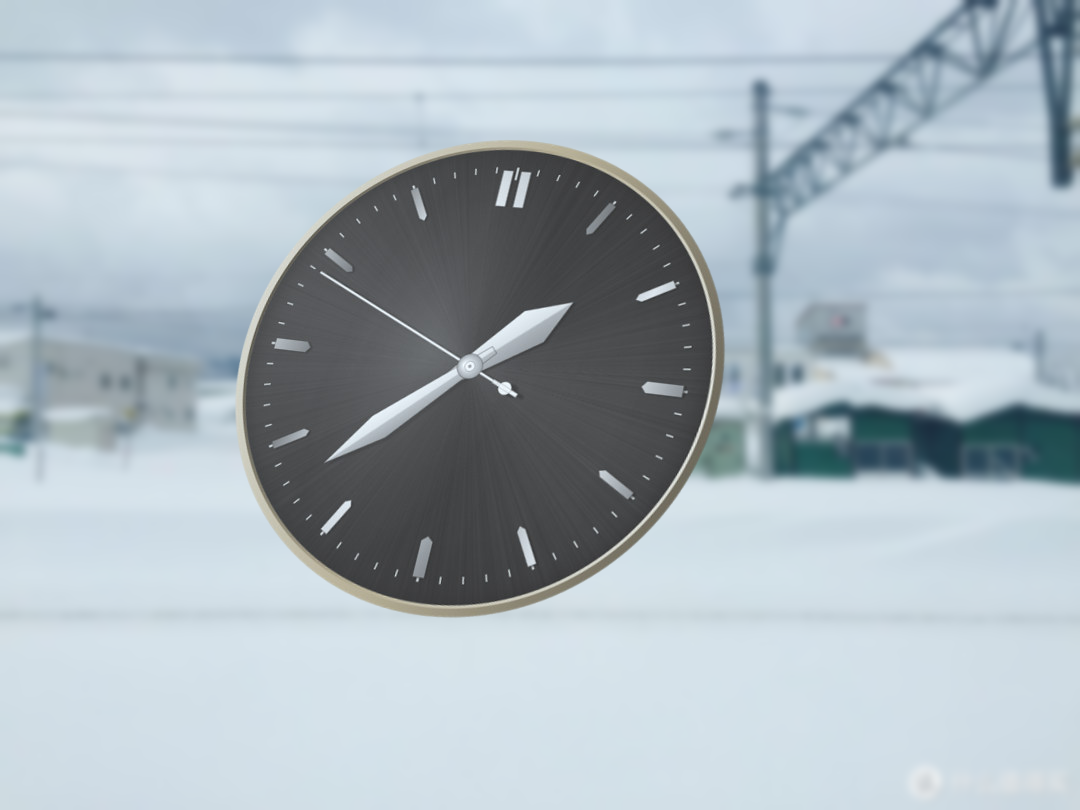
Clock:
1:37:49
